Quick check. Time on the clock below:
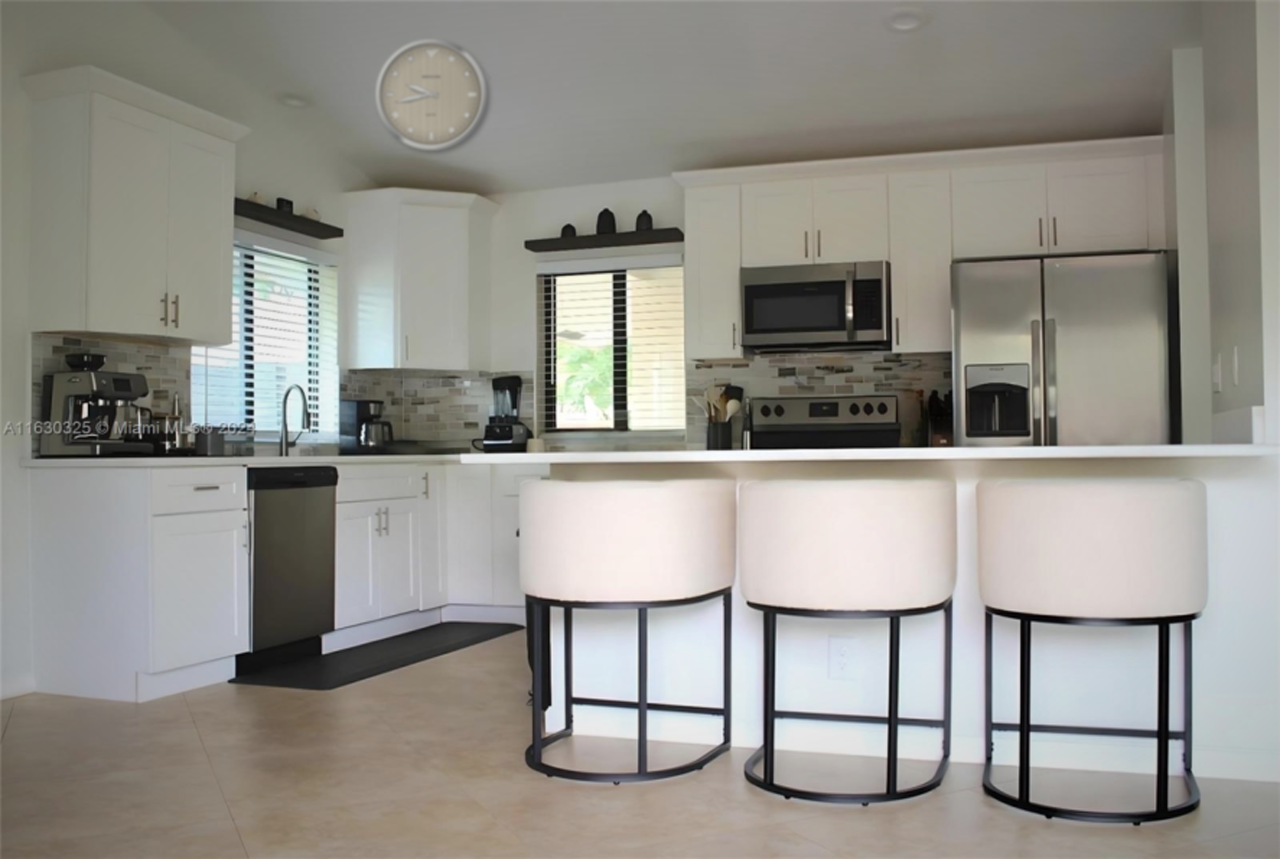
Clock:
9:43
